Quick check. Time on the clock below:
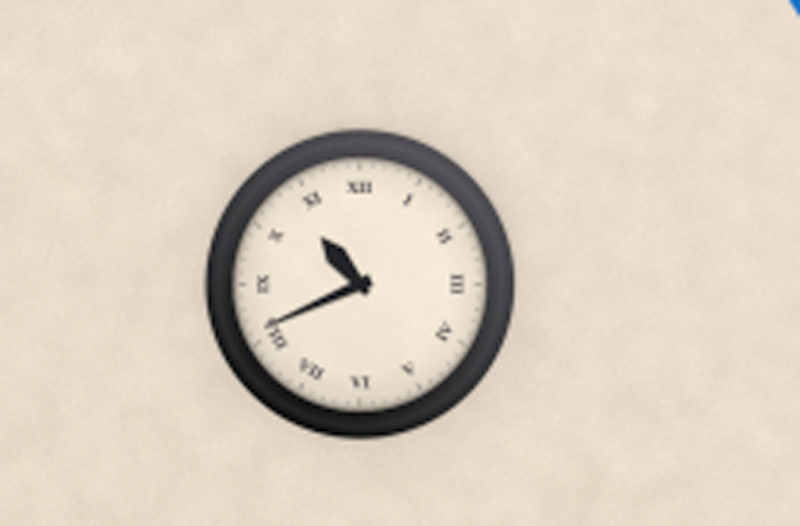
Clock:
10:41
